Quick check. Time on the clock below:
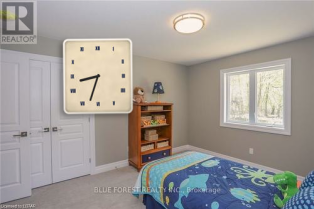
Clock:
8:33
